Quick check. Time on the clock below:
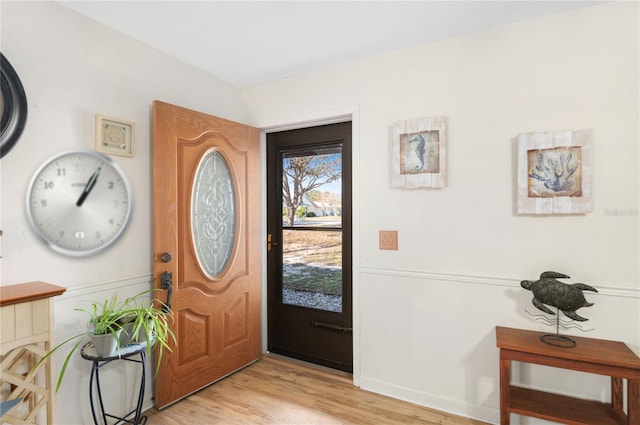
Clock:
1:05
